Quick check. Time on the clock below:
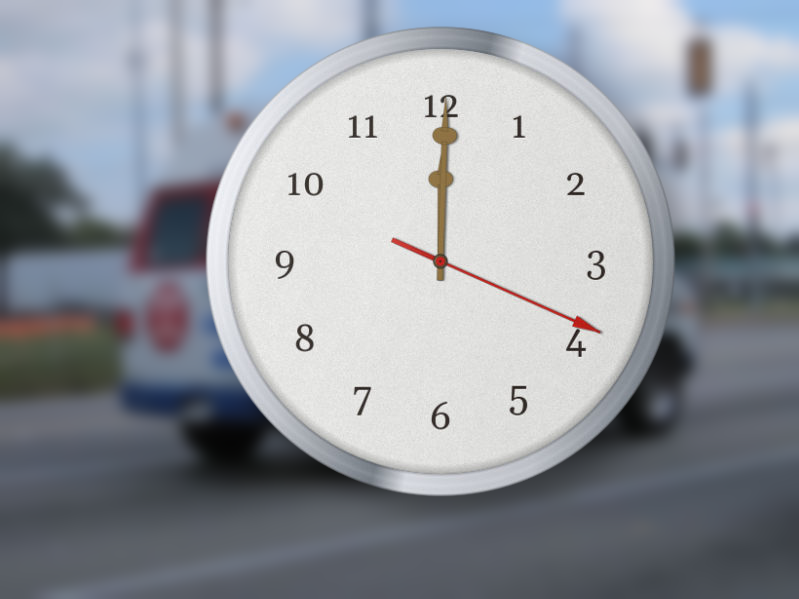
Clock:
12:00:19
